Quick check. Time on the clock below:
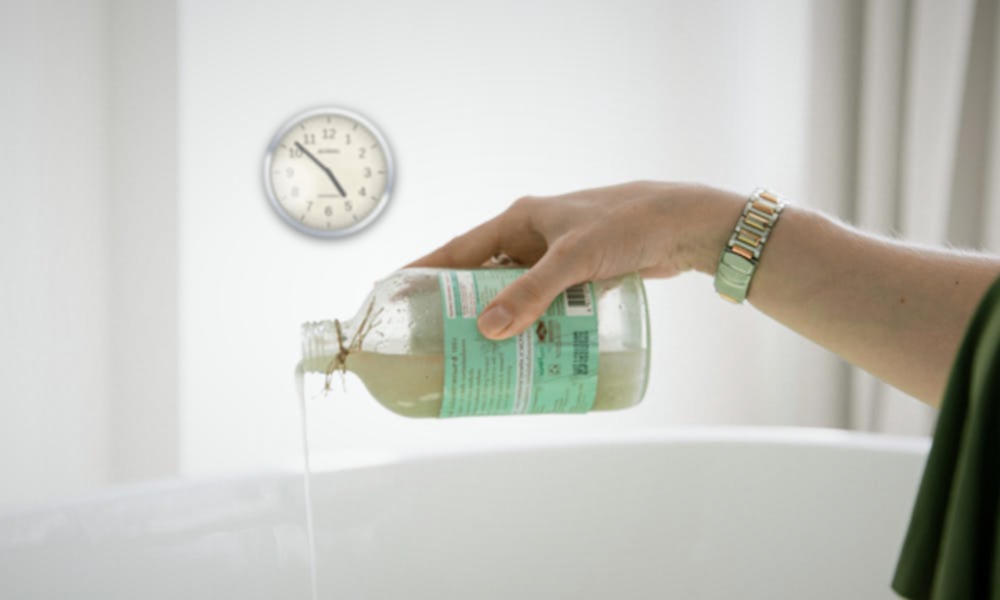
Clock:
4:52
